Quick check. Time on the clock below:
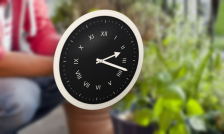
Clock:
2:18
